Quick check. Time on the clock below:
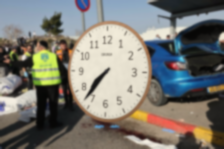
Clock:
7:37
